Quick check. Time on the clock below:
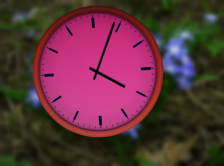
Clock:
4:04
